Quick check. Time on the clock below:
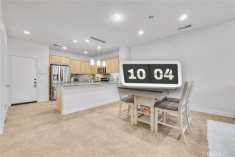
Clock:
10:04
